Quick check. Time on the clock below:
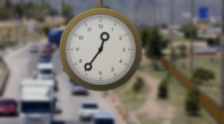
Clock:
12:36
